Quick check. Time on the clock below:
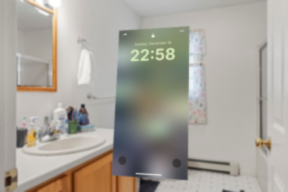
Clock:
22:58
